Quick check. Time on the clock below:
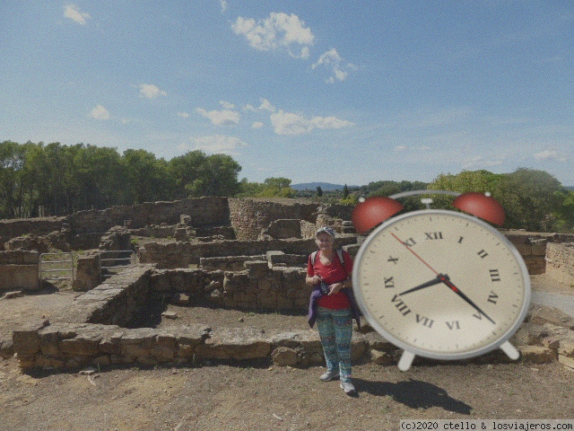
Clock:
8:23:54
